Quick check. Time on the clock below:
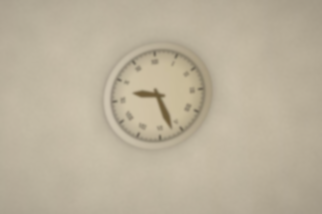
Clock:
9:27
